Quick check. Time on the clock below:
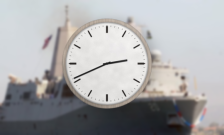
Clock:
2:41
